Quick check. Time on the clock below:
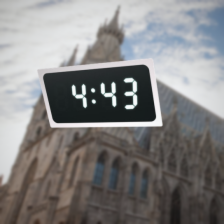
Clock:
4:43
